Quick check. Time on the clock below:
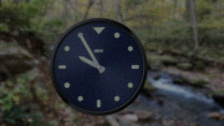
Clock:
9:55
